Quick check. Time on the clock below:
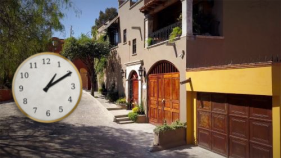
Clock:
1:10
